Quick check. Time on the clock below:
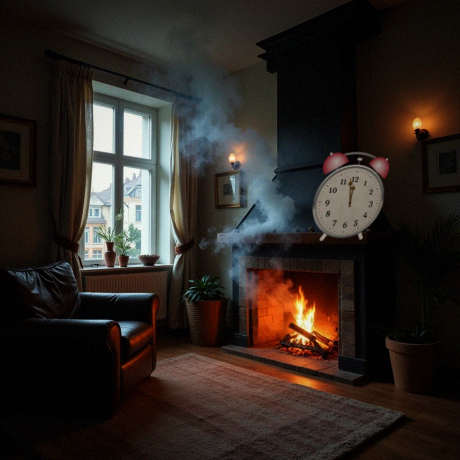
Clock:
11:58
